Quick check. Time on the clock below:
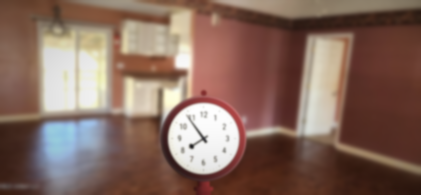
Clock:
7:54
